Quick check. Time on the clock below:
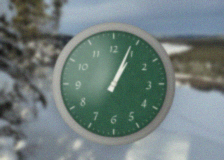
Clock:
1:04
